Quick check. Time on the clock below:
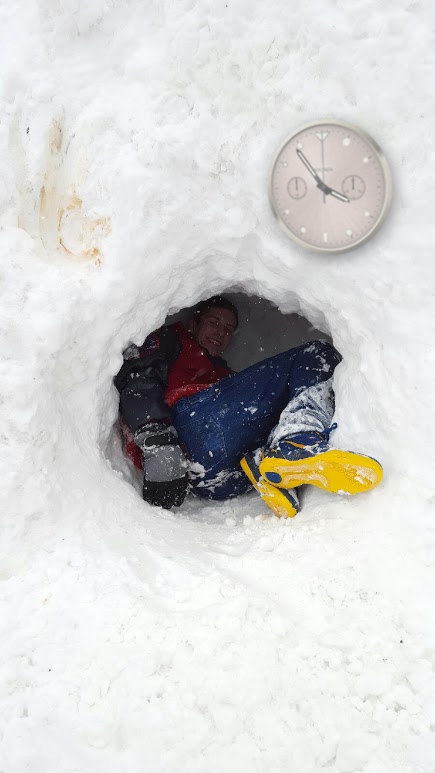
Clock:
3:54
